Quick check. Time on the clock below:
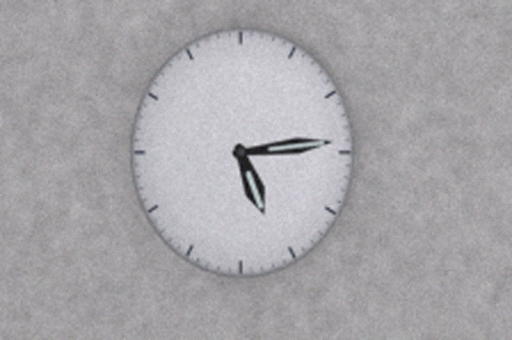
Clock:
5:14
